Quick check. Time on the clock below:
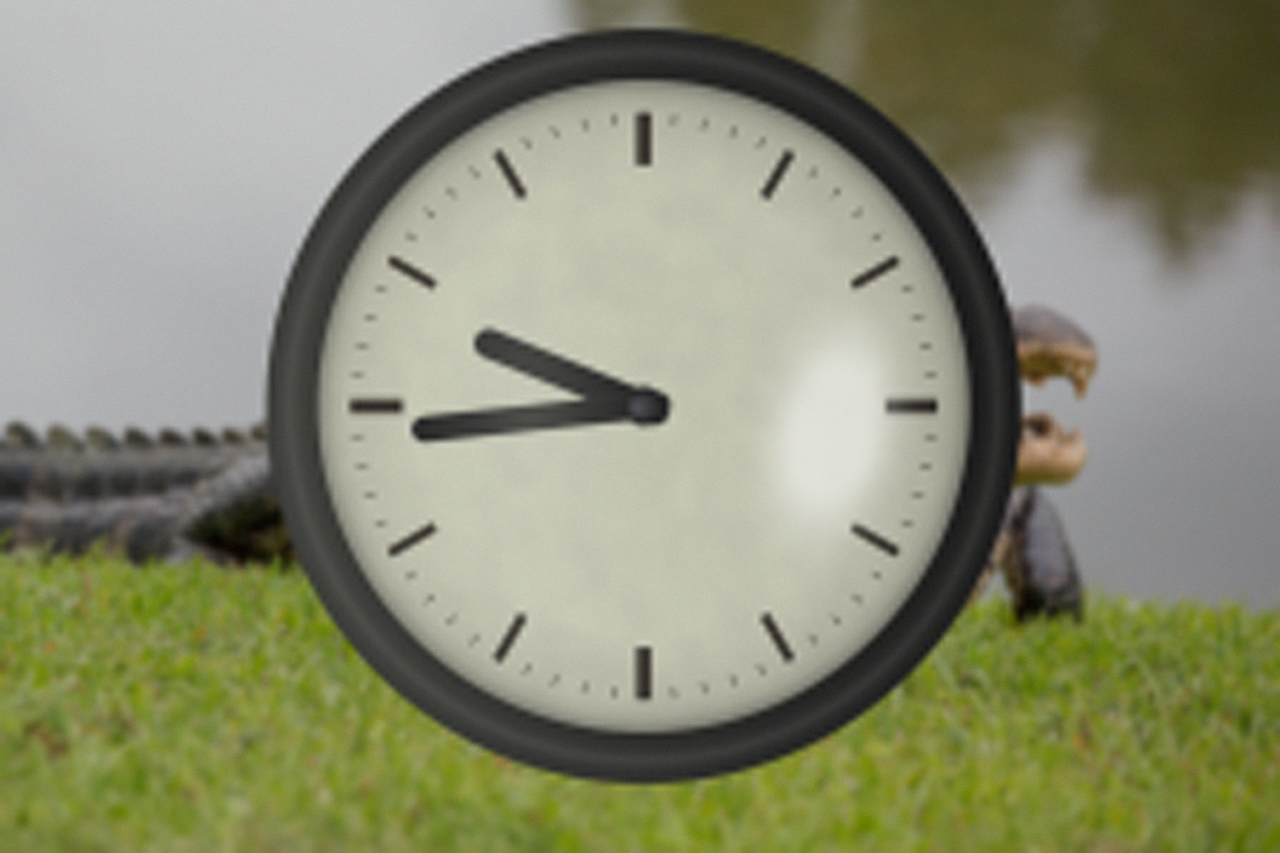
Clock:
9:44
